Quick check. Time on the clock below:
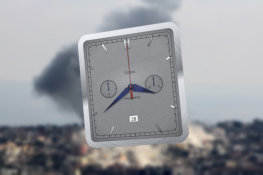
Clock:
3:39
